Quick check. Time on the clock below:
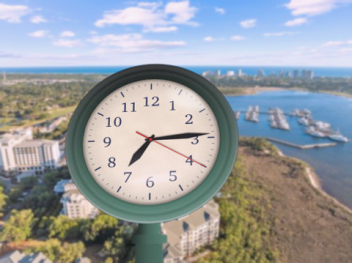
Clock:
7:14:20
